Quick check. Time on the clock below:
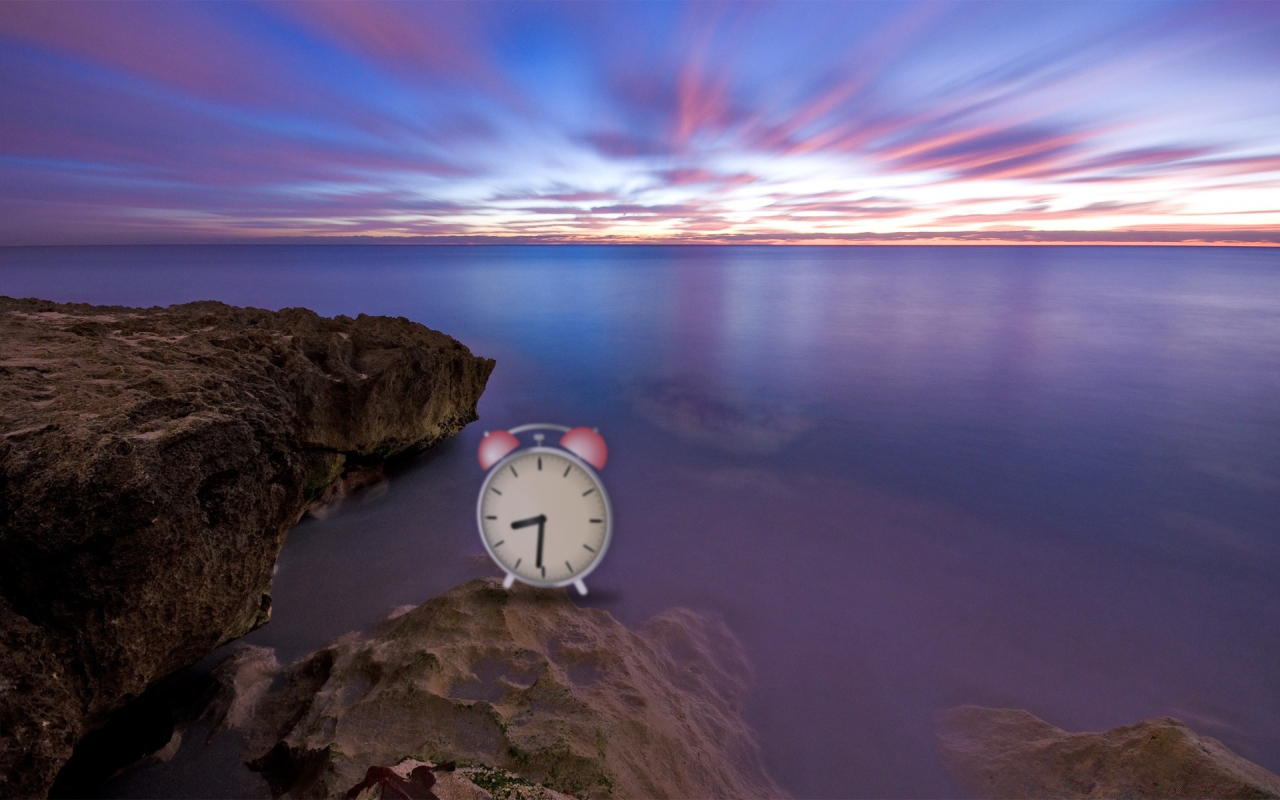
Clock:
8:31
